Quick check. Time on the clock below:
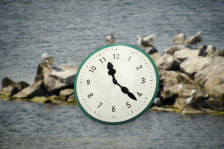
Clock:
11:22
